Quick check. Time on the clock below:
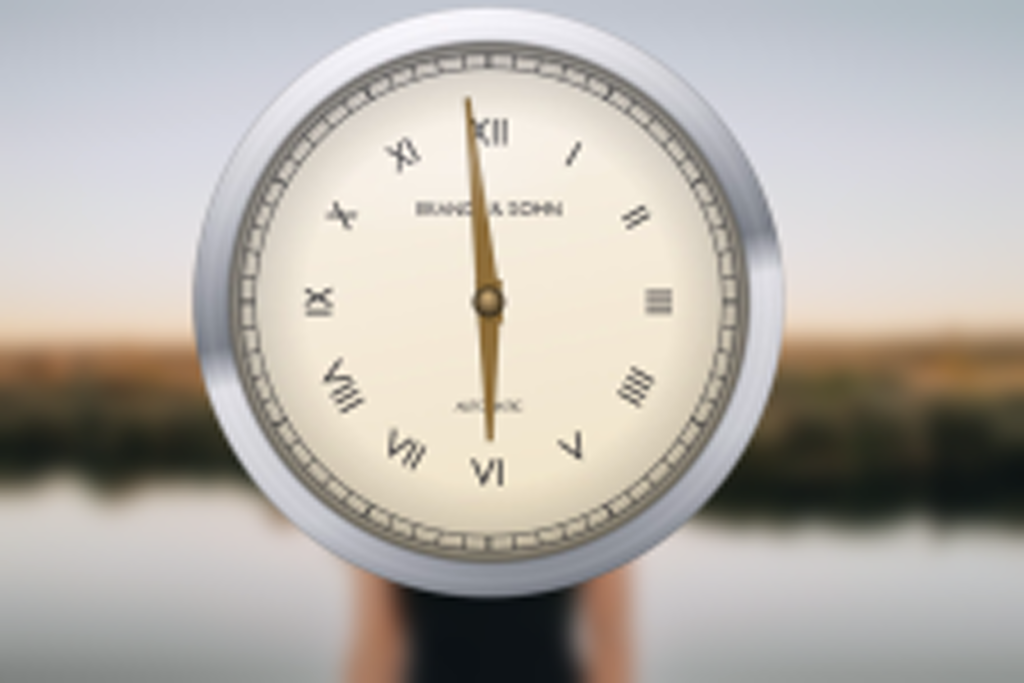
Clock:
5:59
